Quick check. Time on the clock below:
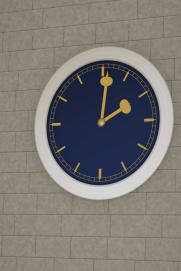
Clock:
2:01
